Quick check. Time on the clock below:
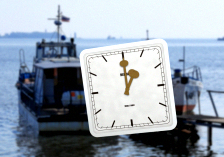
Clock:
1:00
